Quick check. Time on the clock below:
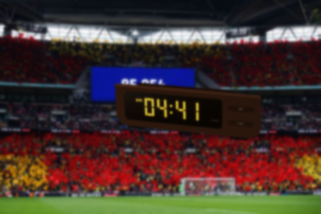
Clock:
4:41
